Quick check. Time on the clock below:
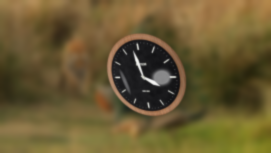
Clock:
3:58
